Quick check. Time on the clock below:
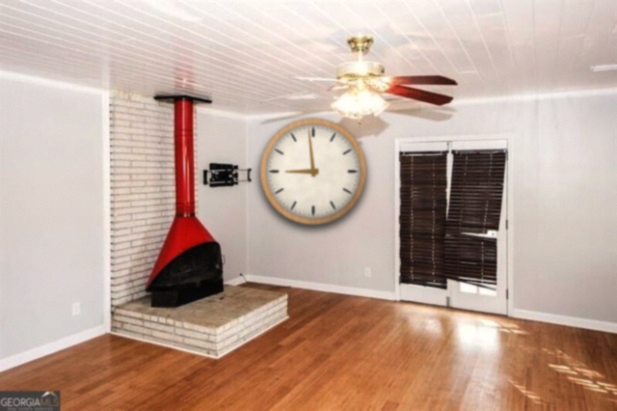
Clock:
8:59
